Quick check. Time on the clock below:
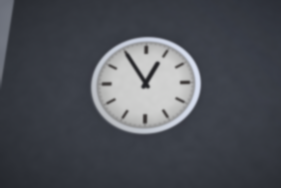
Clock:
12:55
